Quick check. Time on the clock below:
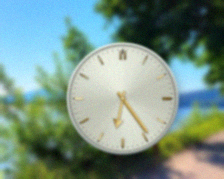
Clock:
6:24
